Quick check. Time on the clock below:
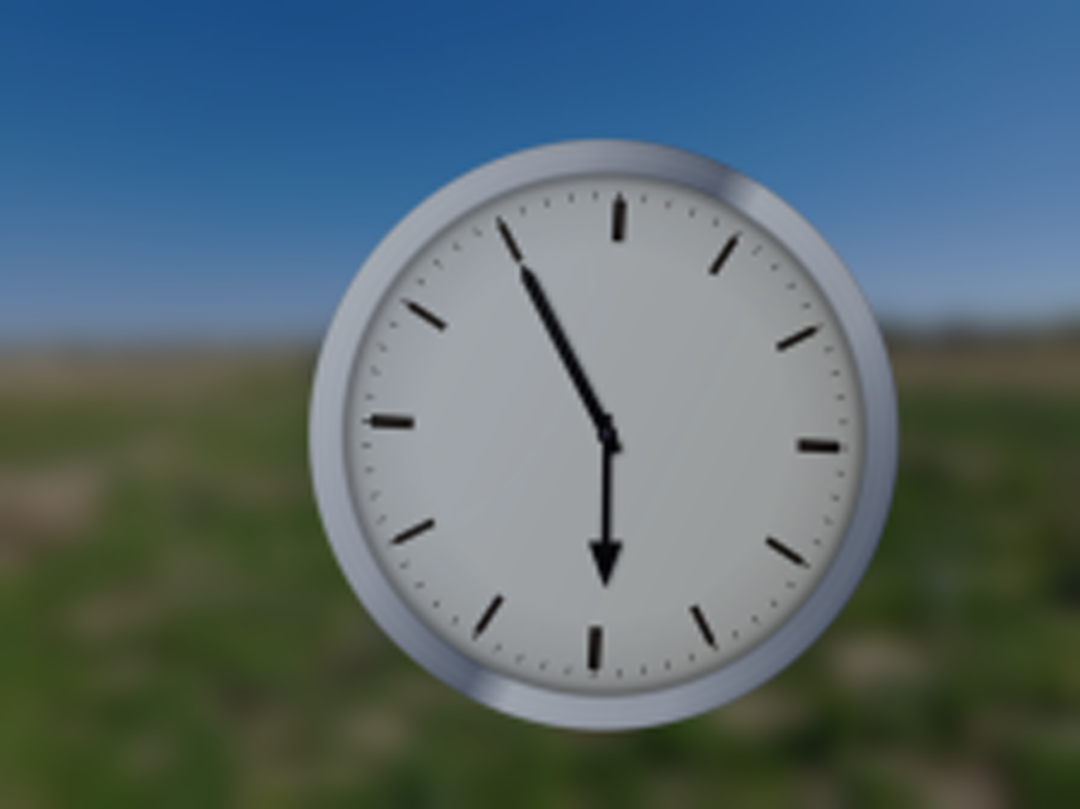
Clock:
5:55
